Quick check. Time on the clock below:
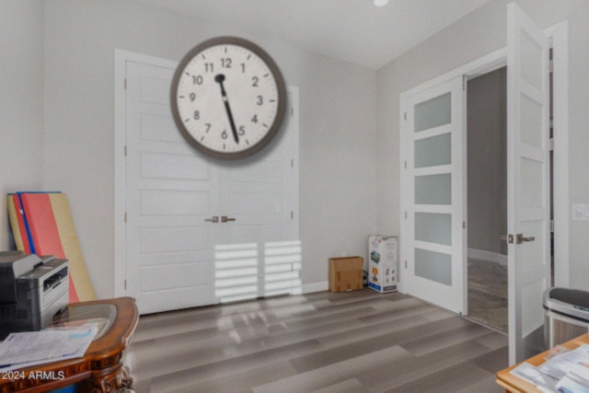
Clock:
11:27
